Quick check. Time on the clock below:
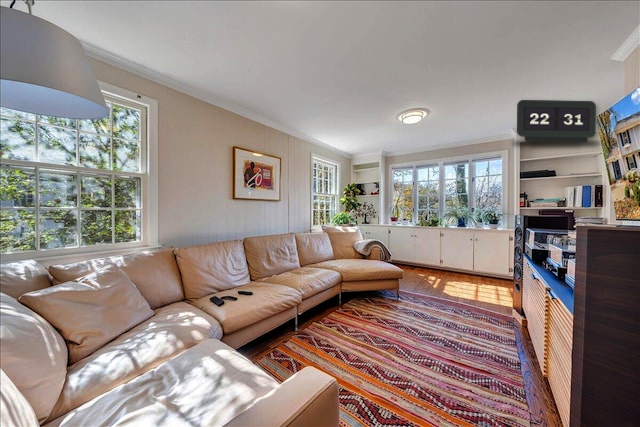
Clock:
22:31
